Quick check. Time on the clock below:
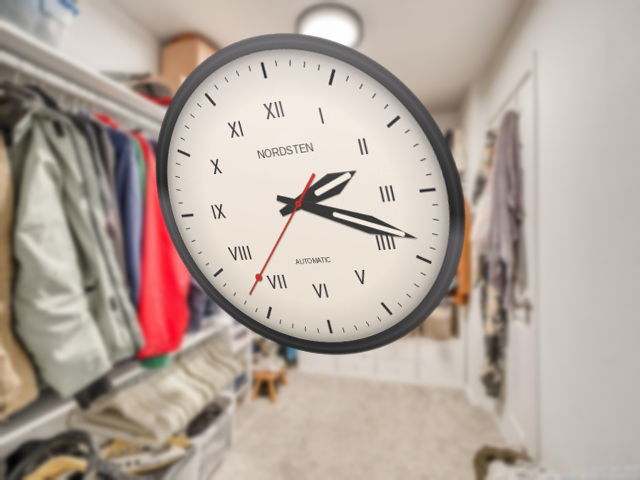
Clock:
2:18:37
